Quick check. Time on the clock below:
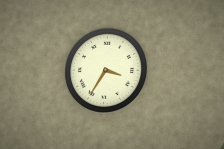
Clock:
3:35
